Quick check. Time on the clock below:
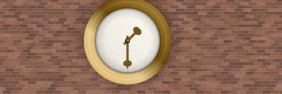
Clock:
1:30
